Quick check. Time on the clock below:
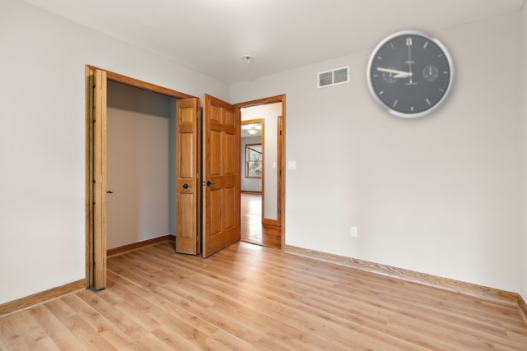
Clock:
8:47
